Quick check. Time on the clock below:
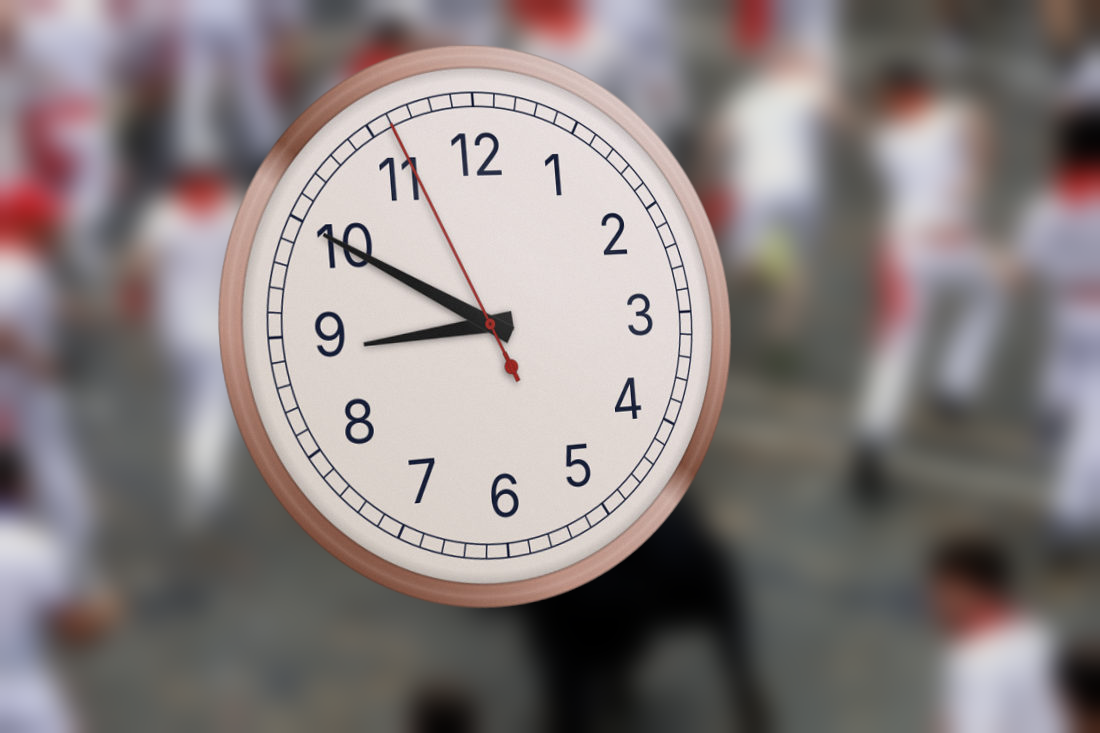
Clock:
8:49:56
